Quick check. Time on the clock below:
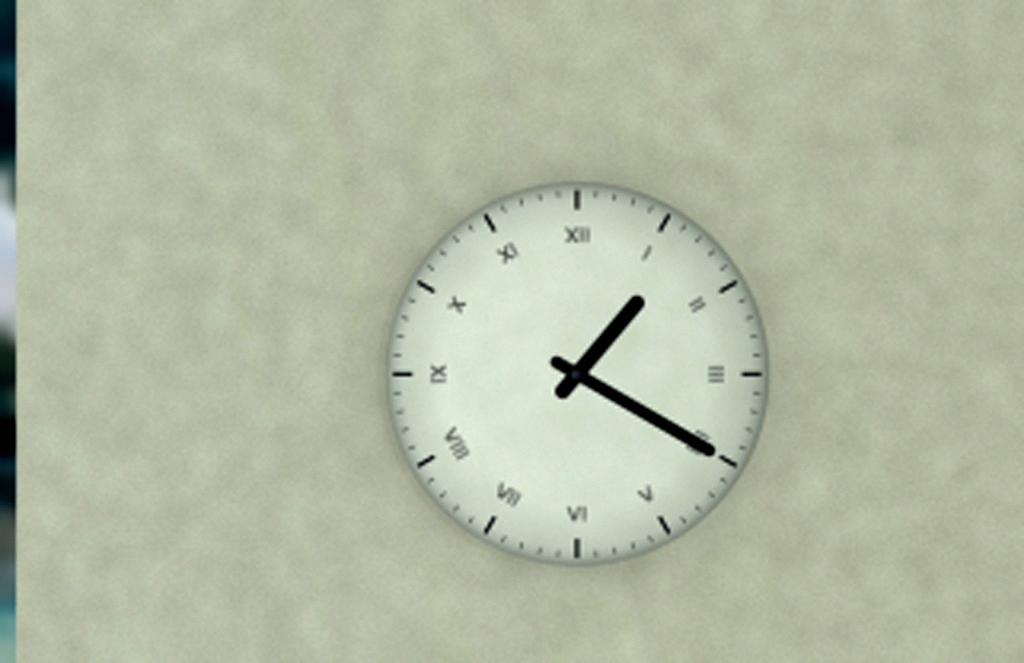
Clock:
1:20
